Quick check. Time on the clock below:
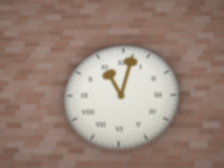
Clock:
11:02
